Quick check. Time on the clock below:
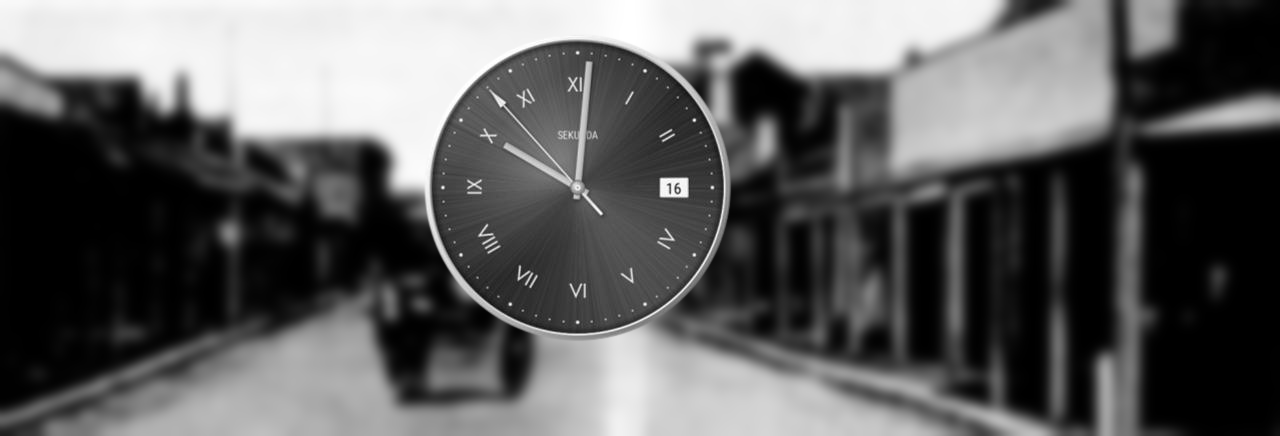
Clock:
10:00:53
